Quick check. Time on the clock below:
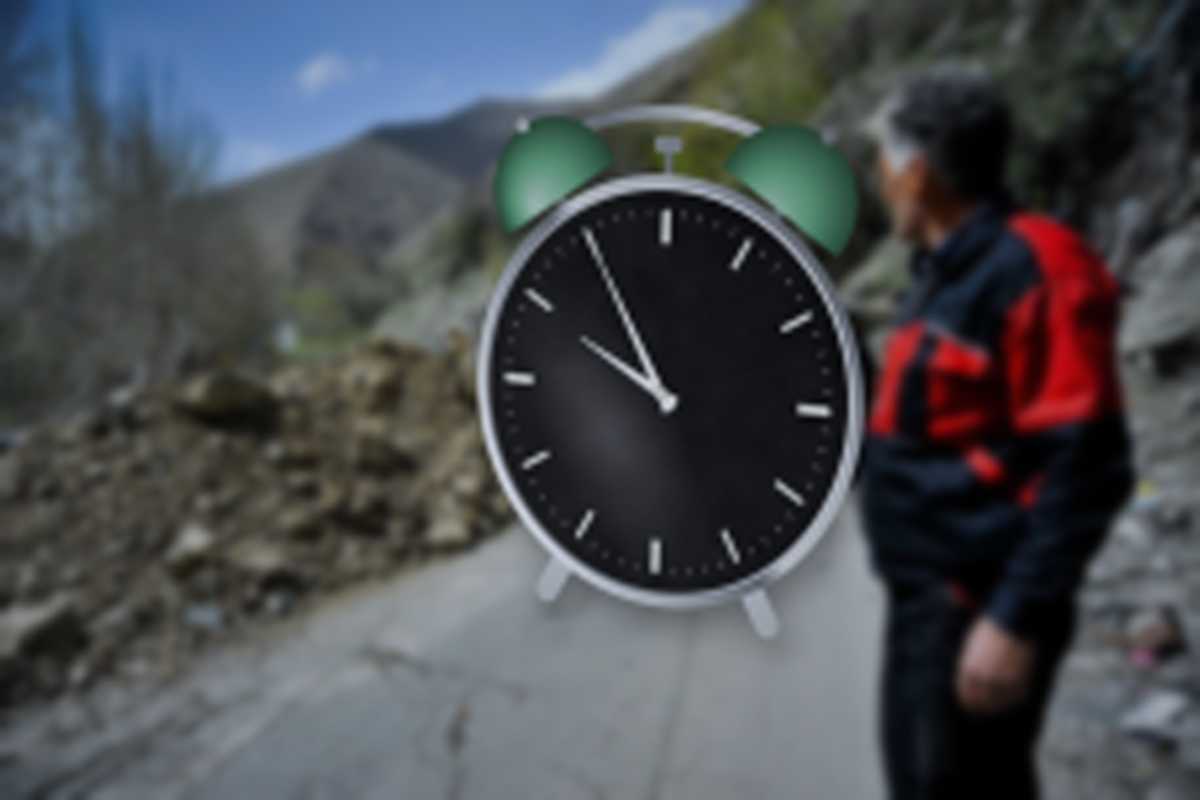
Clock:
9:55
